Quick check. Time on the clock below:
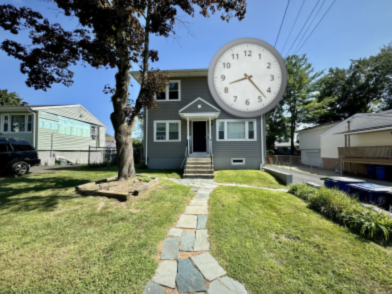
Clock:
8:23
